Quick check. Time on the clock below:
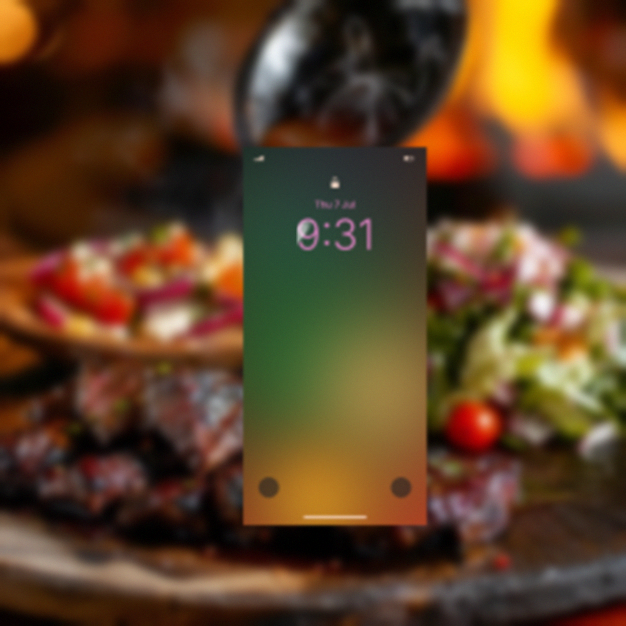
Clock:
9:31
